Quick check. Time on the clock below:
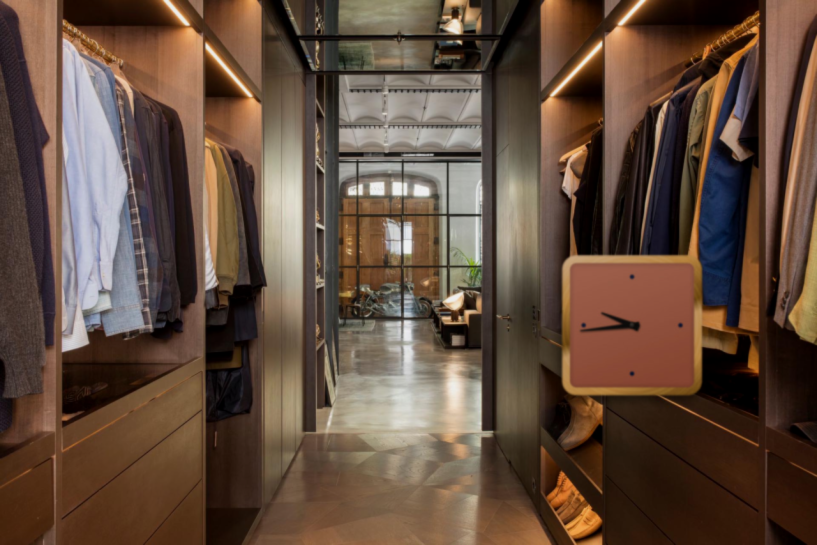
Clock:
9:44
